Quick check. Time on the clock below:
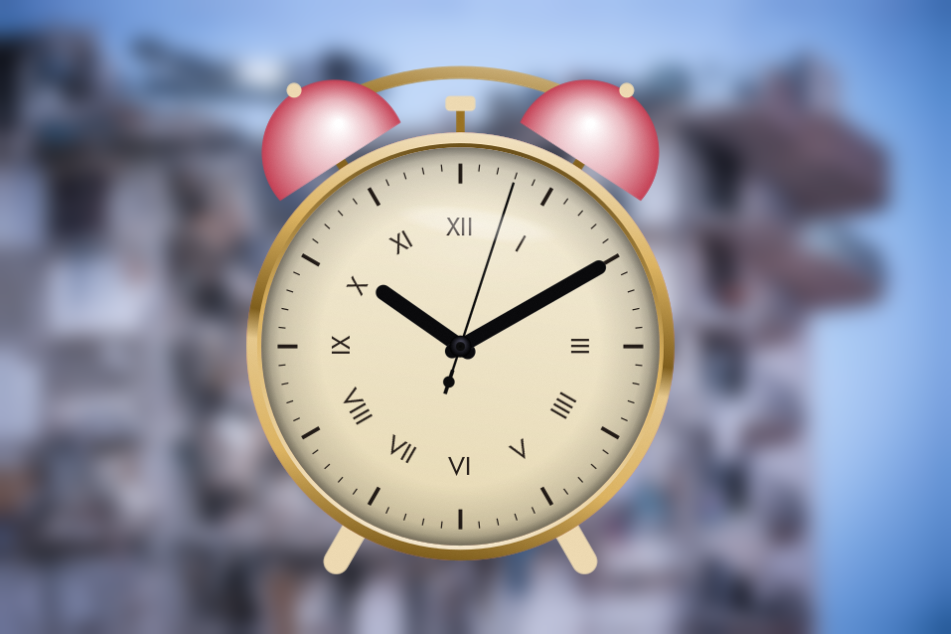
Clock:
10:10:03
